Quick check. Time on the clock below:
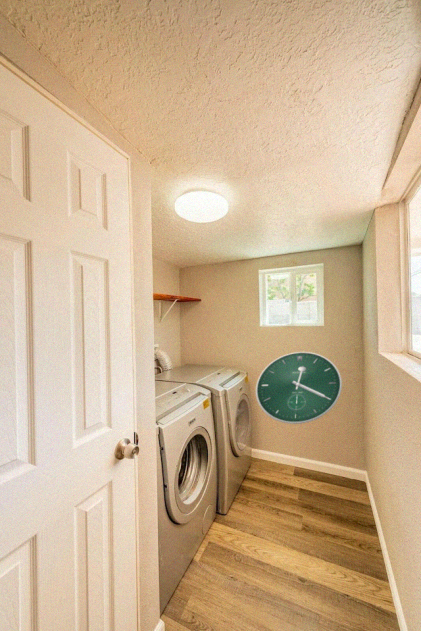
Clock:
12:20
